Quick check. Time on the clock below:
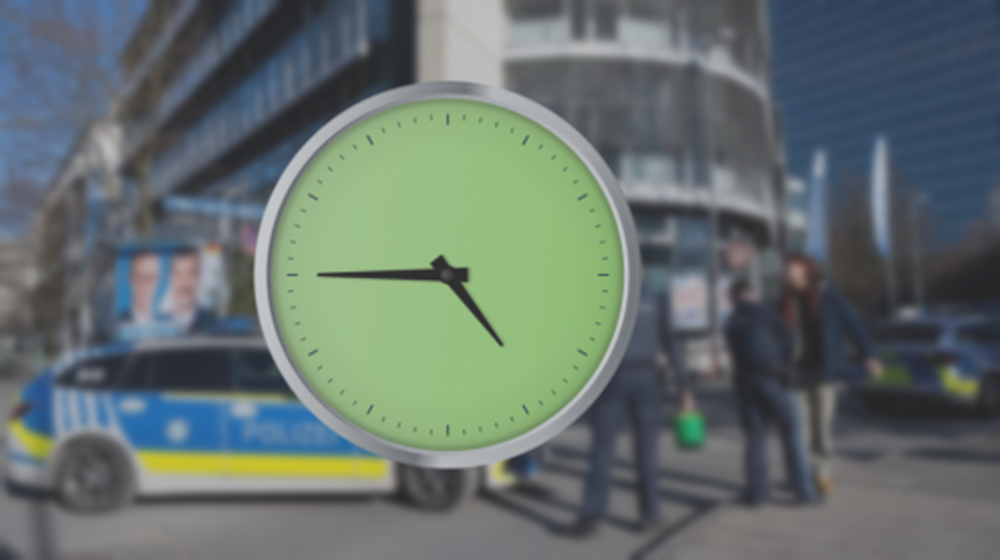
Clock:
4:45
